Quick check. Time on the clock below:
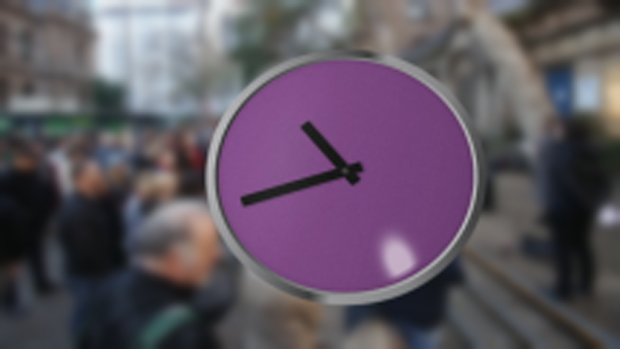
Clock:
10:42
